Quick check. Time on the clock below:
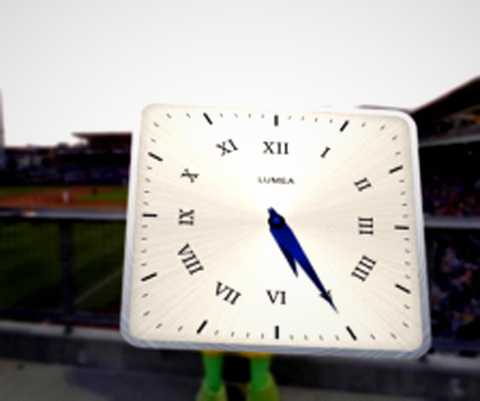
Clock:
5:25
